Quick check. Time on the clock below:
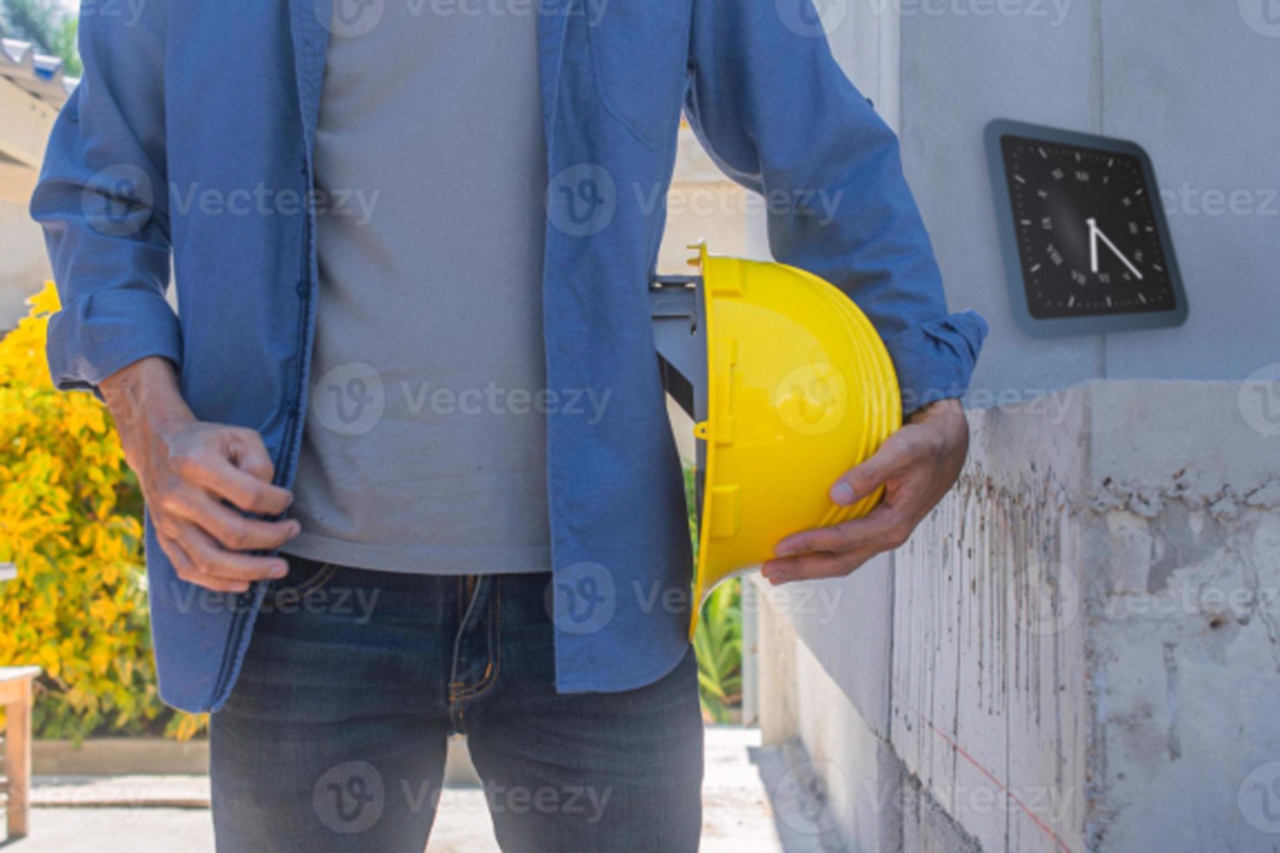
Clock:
6:23
